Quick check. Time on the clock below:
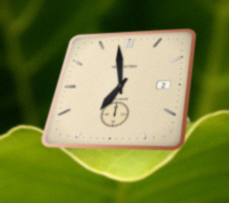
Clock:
6:58
